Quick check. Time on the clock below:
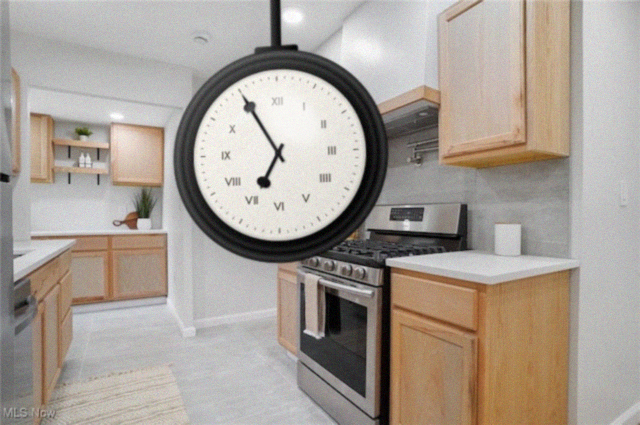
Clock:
6:55
